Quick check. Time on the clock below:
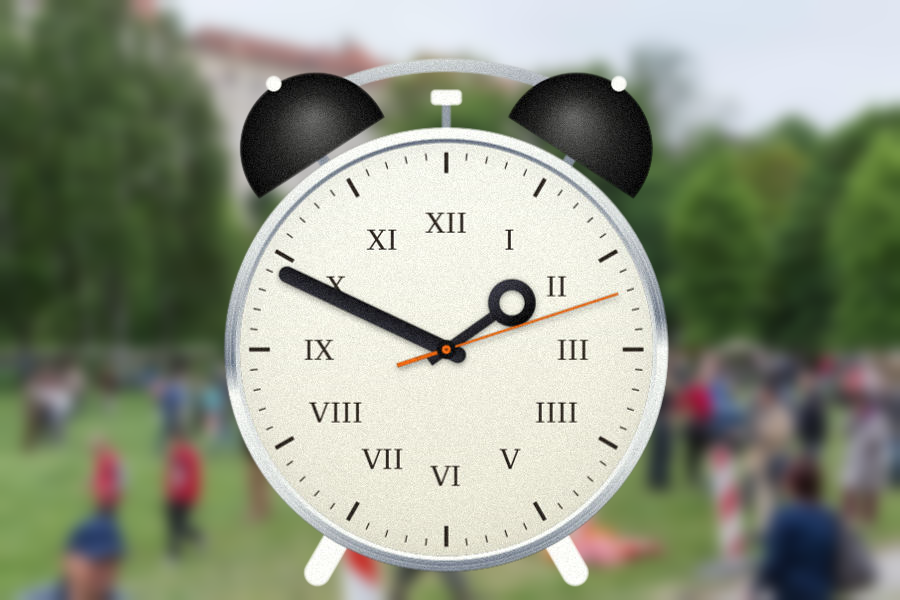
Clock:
1:49:12
